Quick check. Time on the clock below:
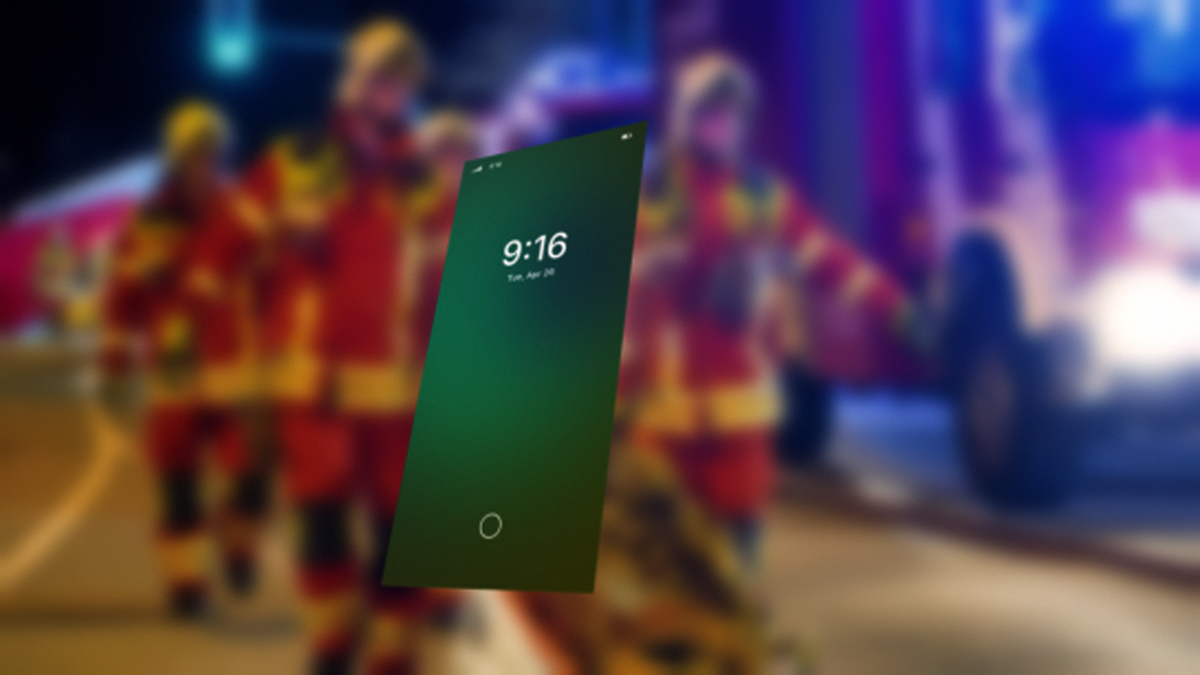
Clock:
9:16
